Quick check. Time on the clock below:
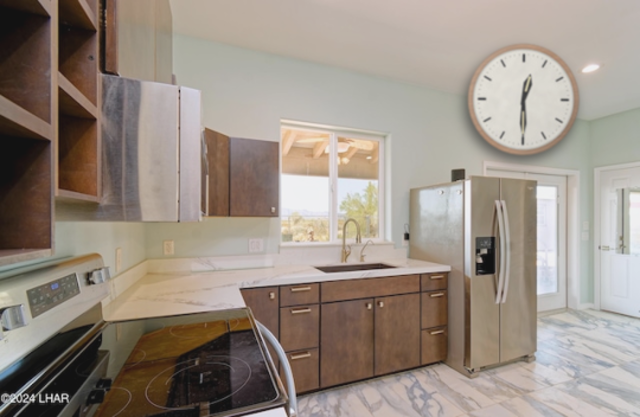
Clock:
12:30
